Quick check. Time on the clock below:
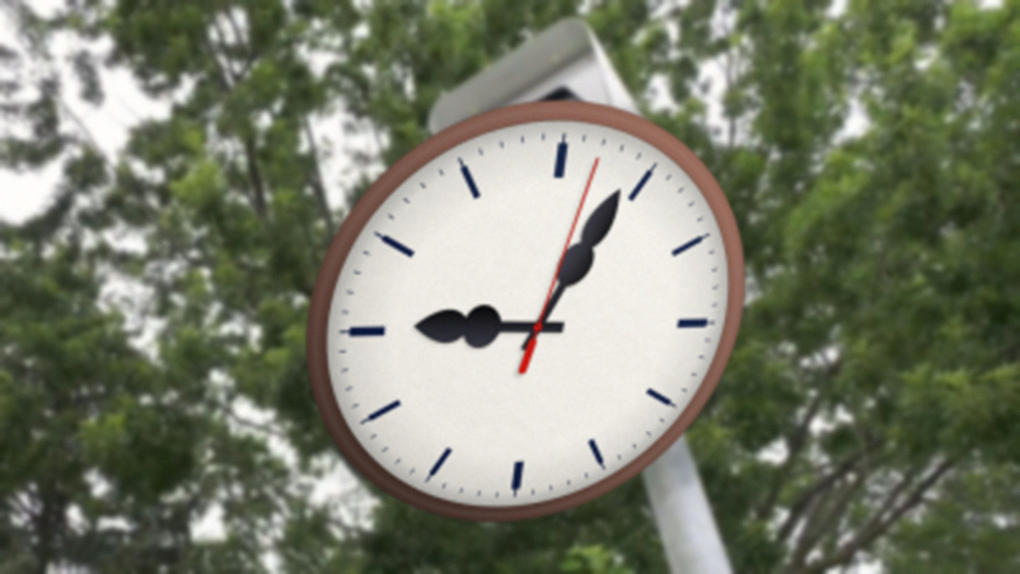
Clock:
9:04:02
